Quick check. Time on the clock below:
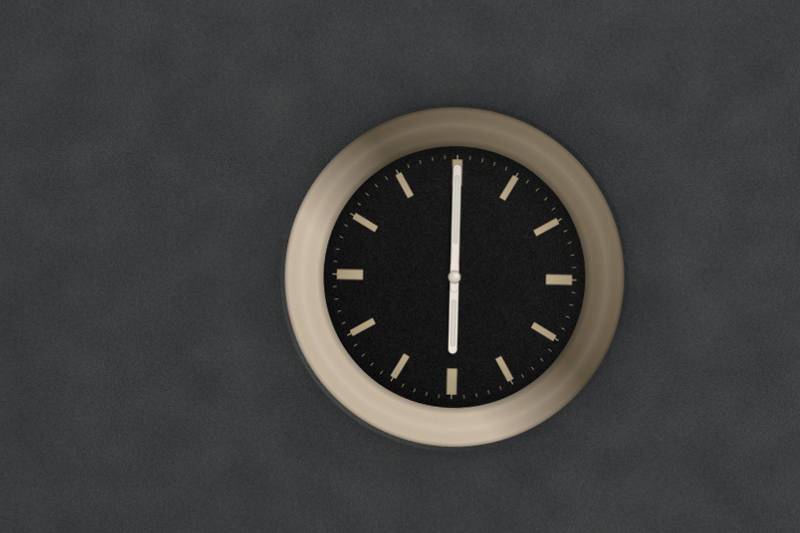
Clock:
6:00
